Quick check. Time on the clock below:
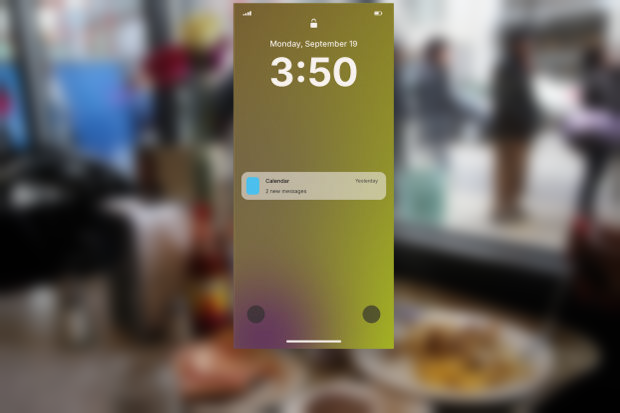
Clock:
3:50
